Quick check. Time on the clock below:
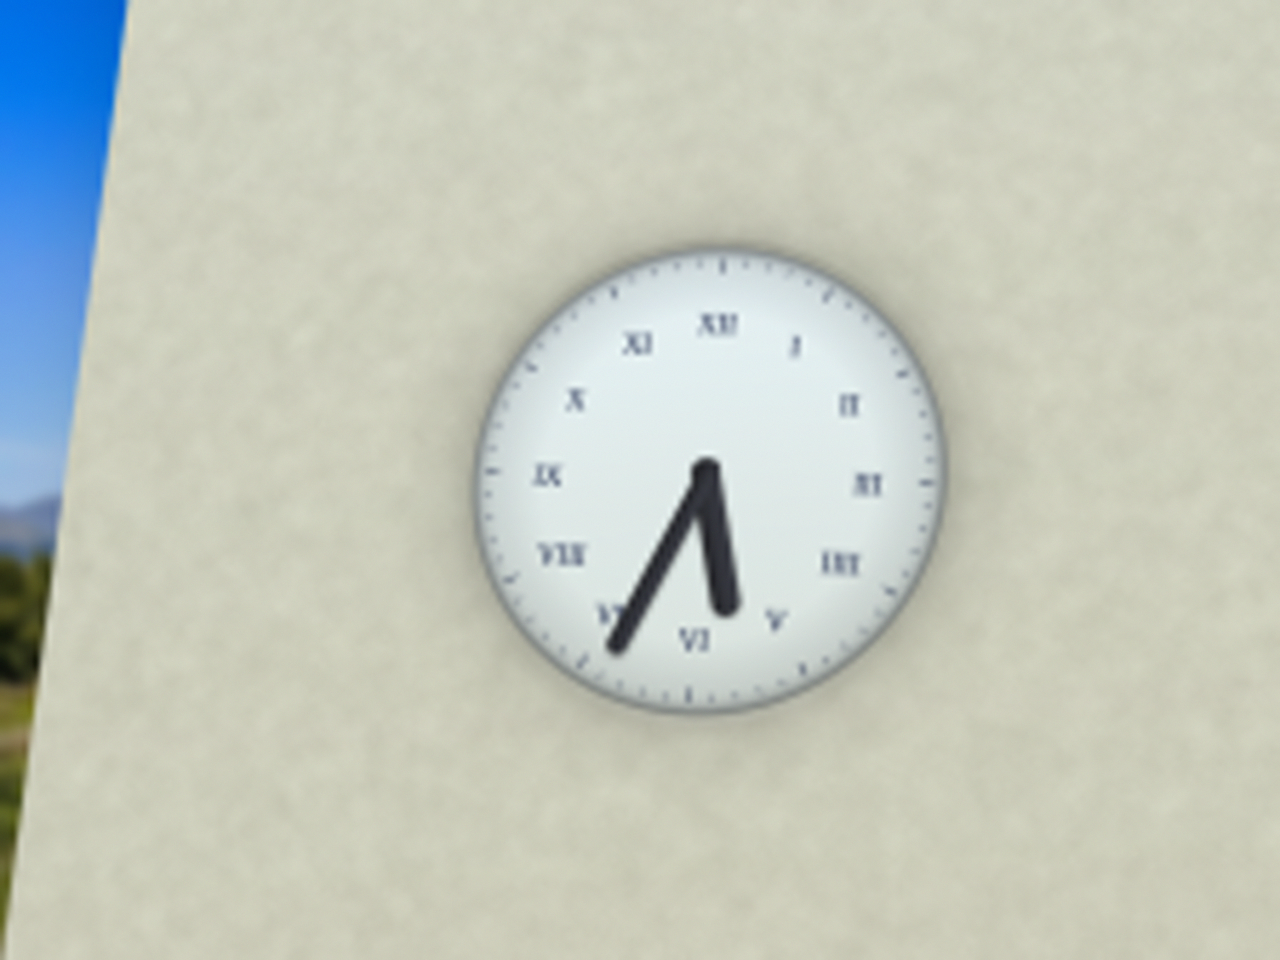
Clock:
5:34
